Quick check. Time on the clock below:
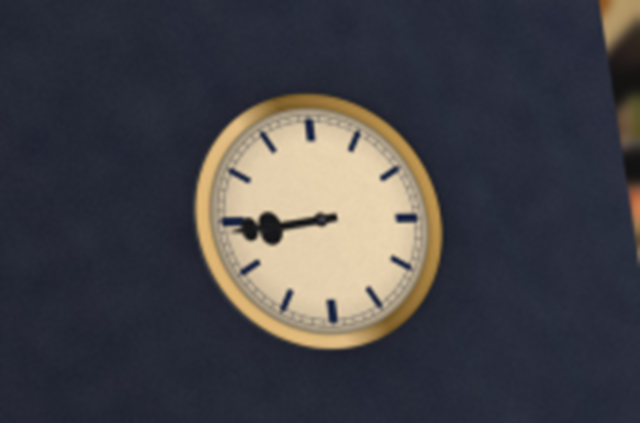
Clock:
8:44
